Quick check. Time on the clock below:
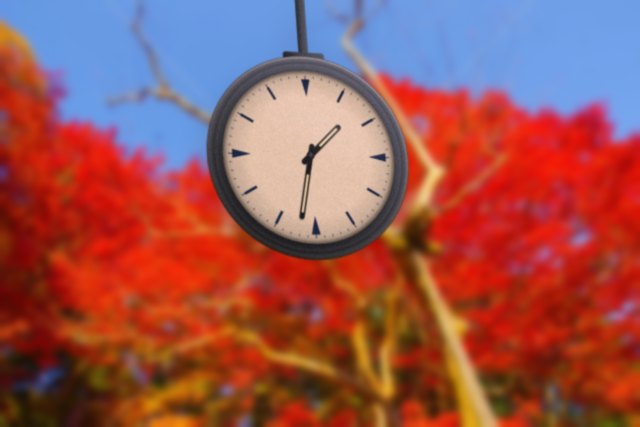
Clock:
1:32
